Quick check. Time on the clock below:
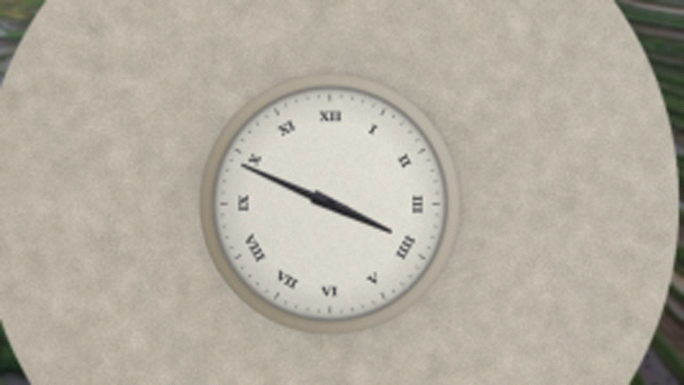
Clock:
3:49
